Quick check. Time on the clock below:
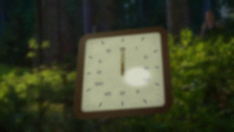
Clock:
12:00
